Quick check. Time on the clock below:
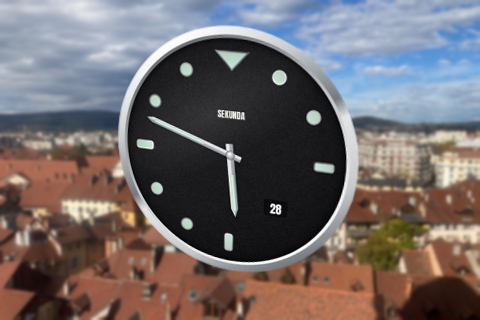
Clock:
5:48
